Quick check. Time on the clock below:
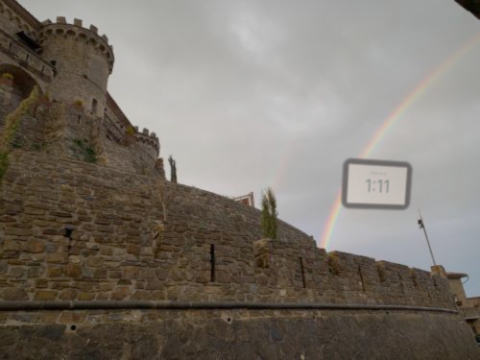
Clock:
1:11
